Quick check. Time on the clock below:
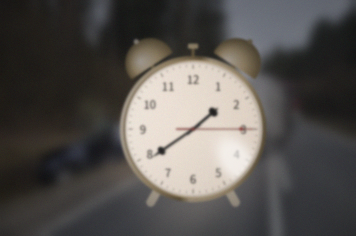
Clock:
1:39:15
